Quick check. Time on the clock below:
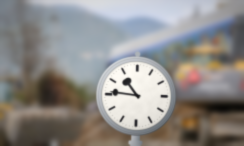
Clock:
10:46
